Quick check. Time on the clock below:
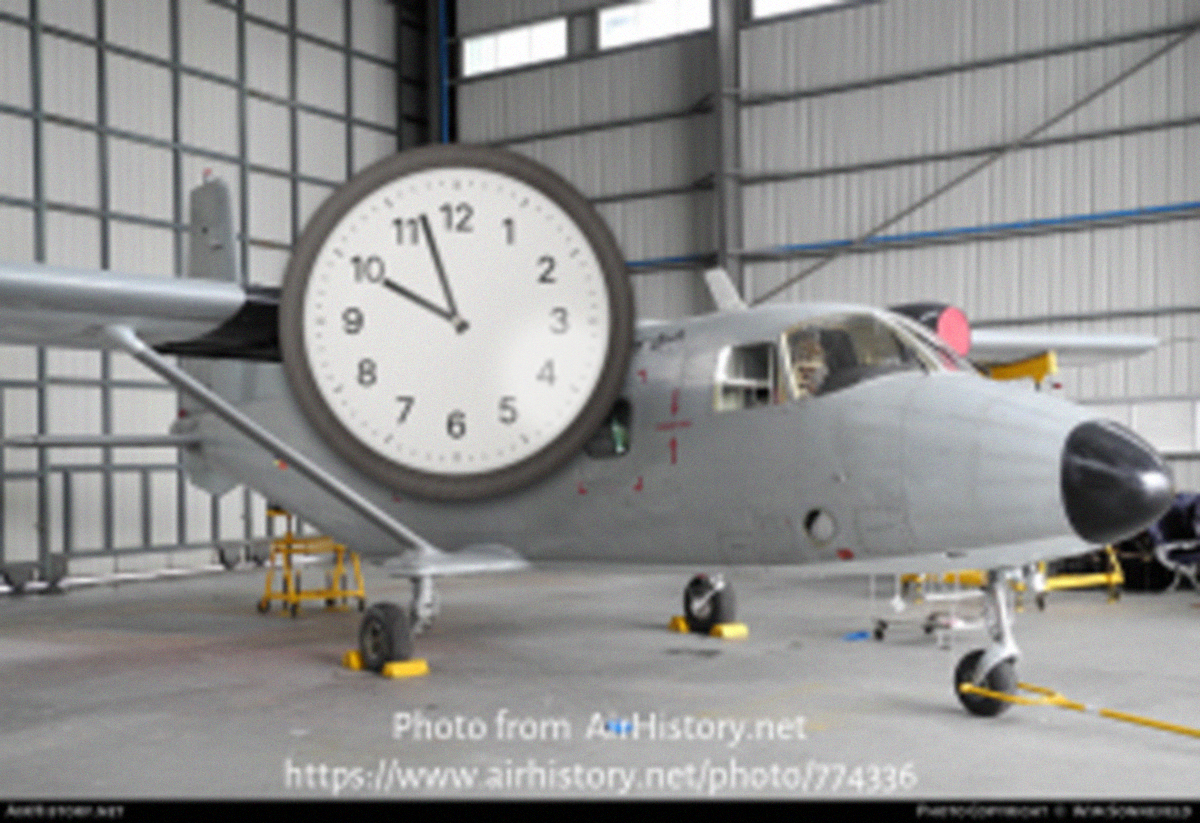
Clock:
9:57
